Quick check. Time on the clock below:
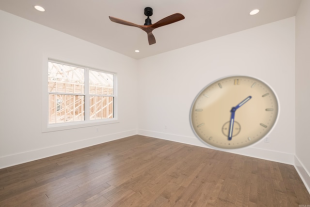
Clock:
1:30
